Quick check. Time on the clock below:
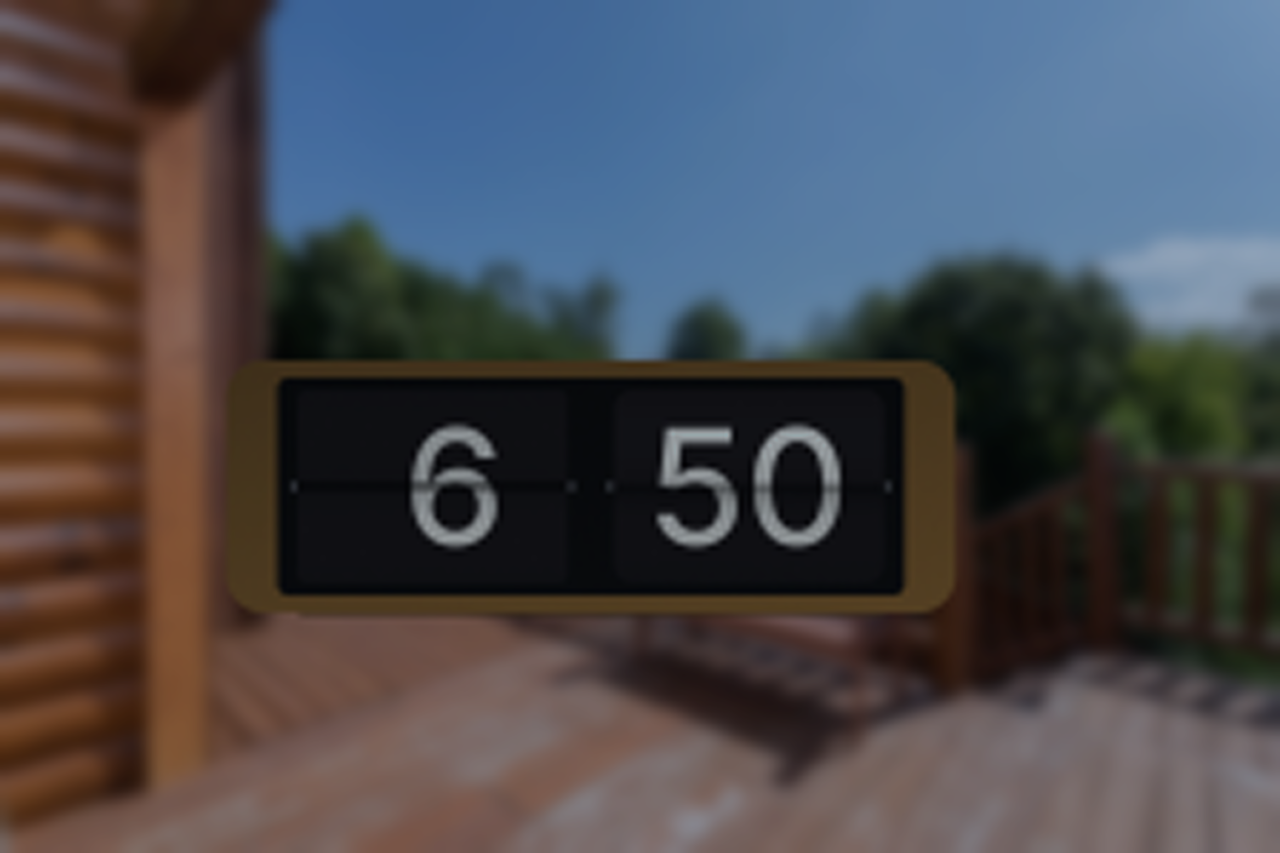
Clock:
6:50
